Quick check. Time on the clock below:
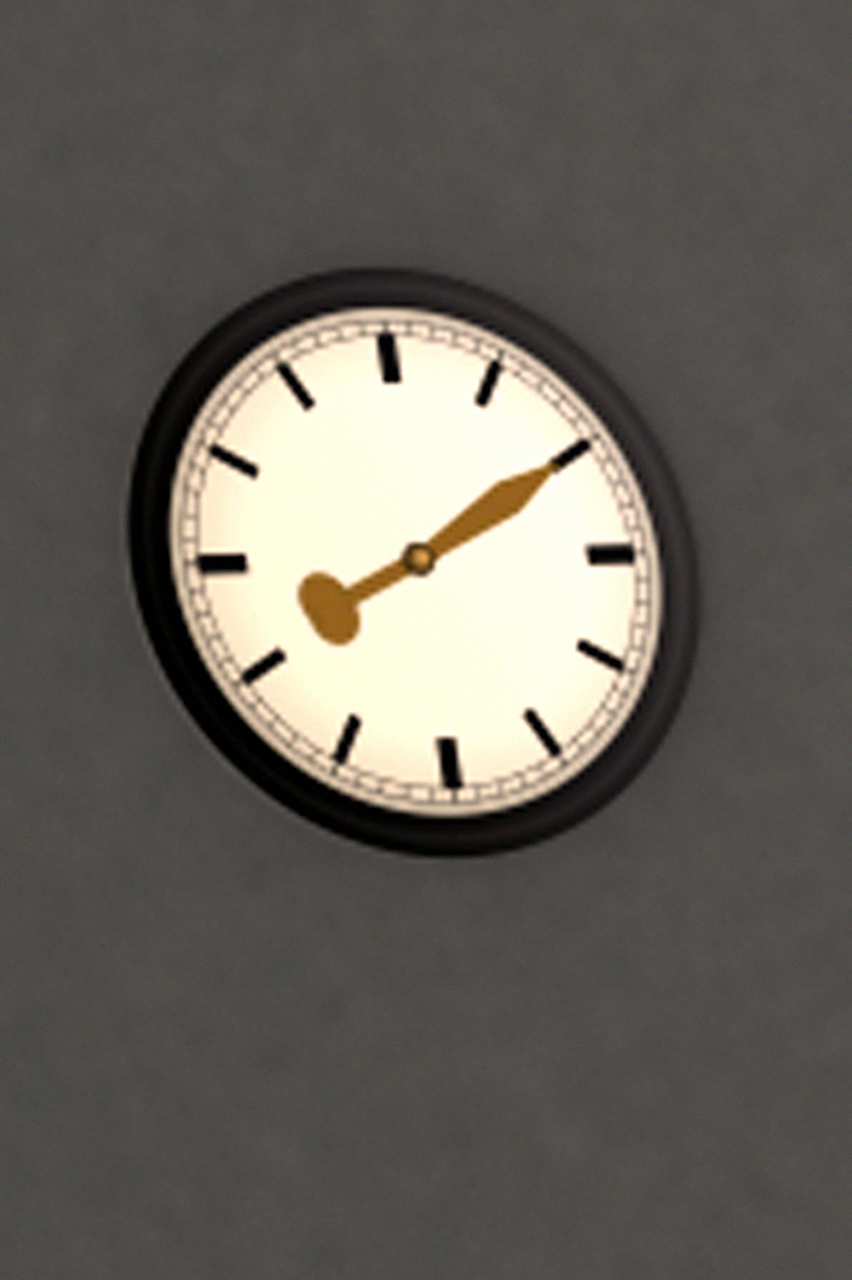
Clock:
8:10
